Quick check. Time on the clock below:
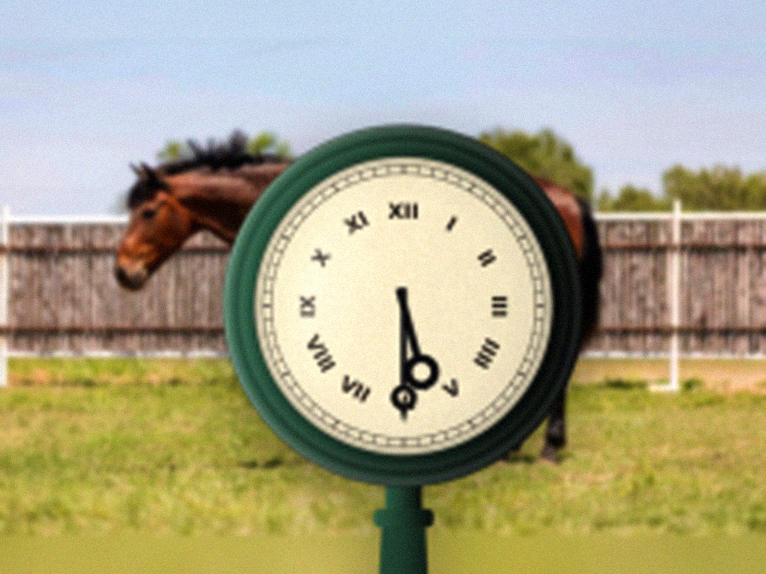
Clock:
5:30
